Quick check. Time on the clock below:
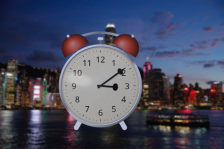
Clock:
3:09
